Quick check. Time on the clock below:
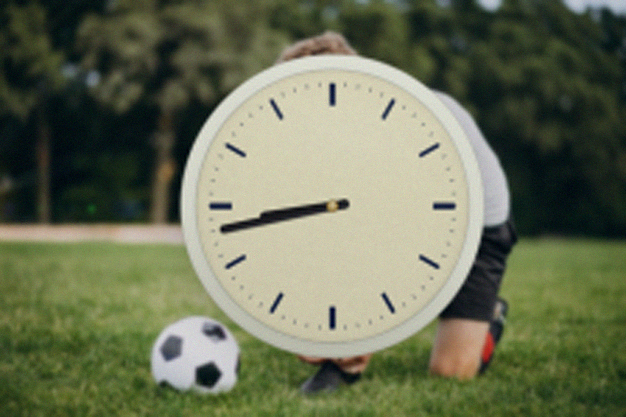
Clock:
8:43
